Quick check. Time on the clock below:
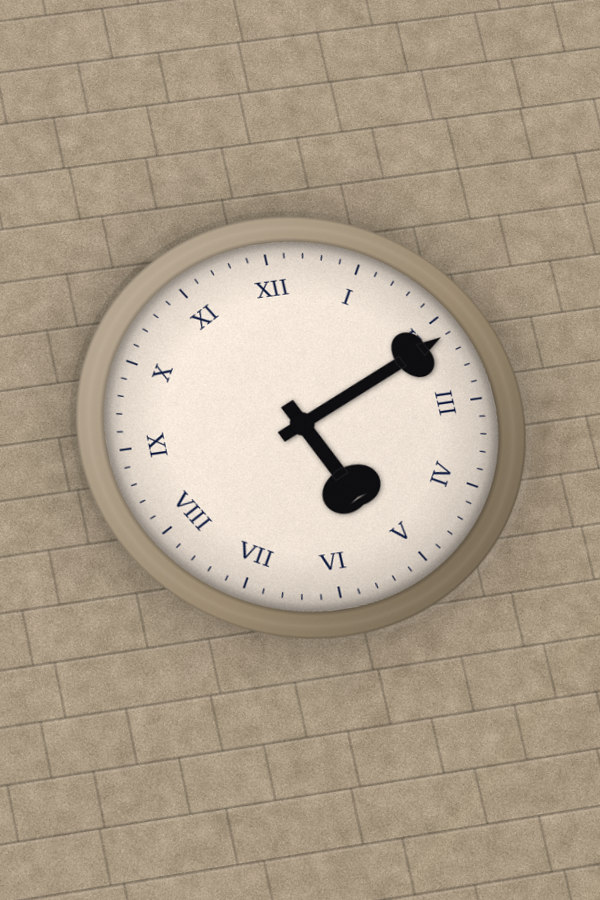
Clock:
5:11
